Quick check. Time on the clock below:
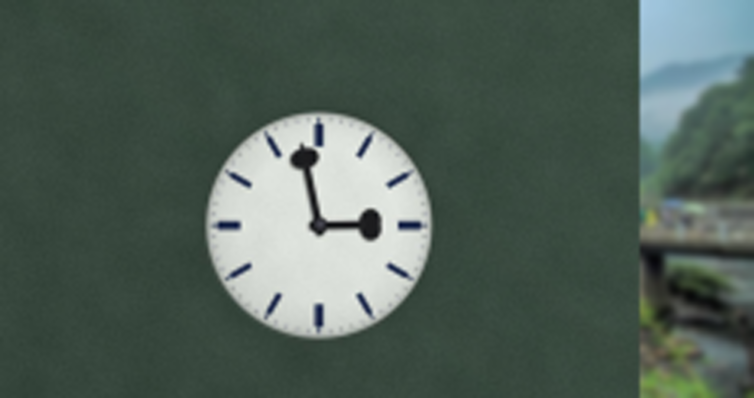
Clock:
2:58
